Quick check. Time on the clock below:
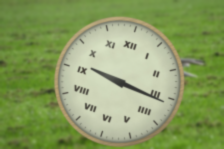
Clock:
9:16
